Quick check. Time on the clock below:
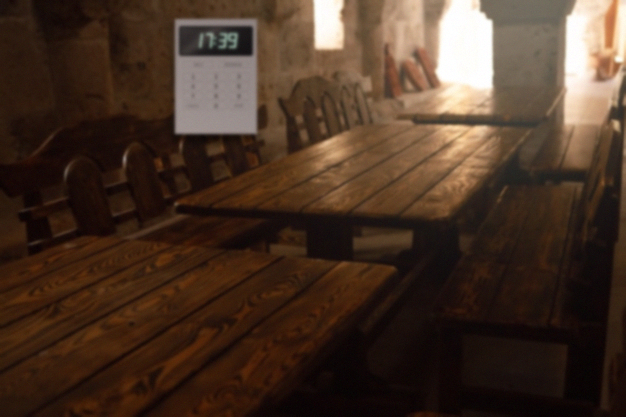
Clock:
17:39
